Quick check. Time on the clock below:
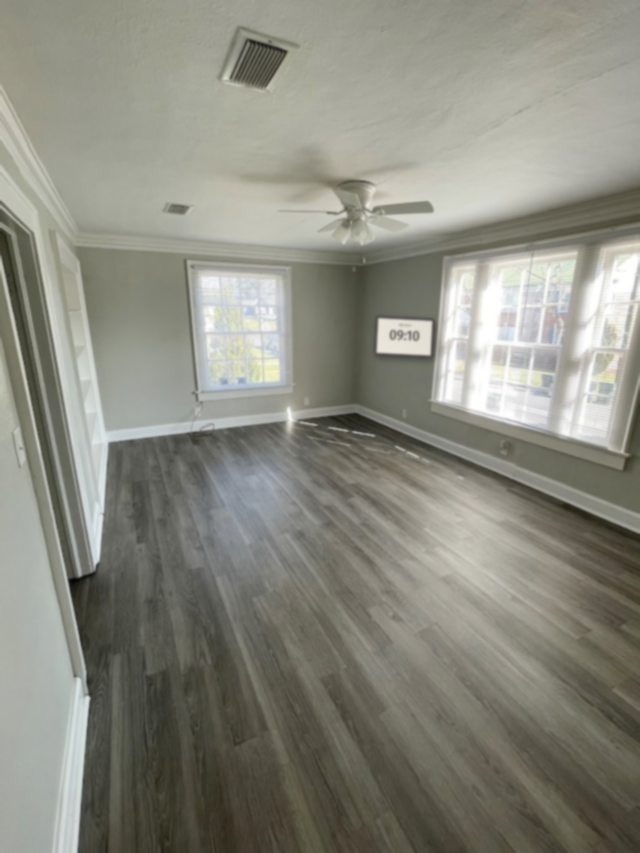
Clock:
9:10
